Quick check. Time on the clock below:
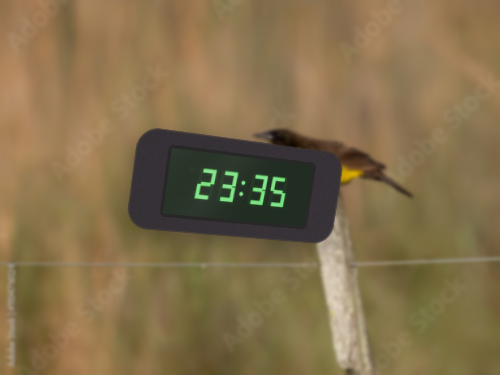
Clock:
23:35
